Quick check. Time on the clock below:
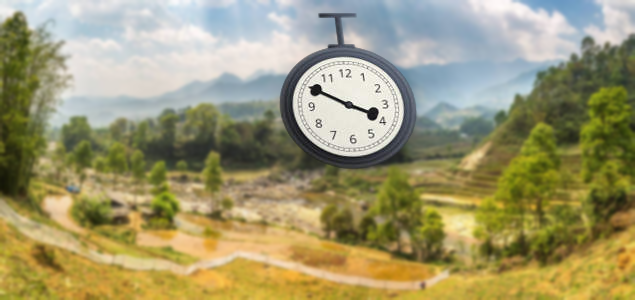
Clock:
3:50
